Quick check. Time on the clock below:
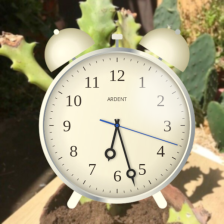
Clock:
6:27:18
